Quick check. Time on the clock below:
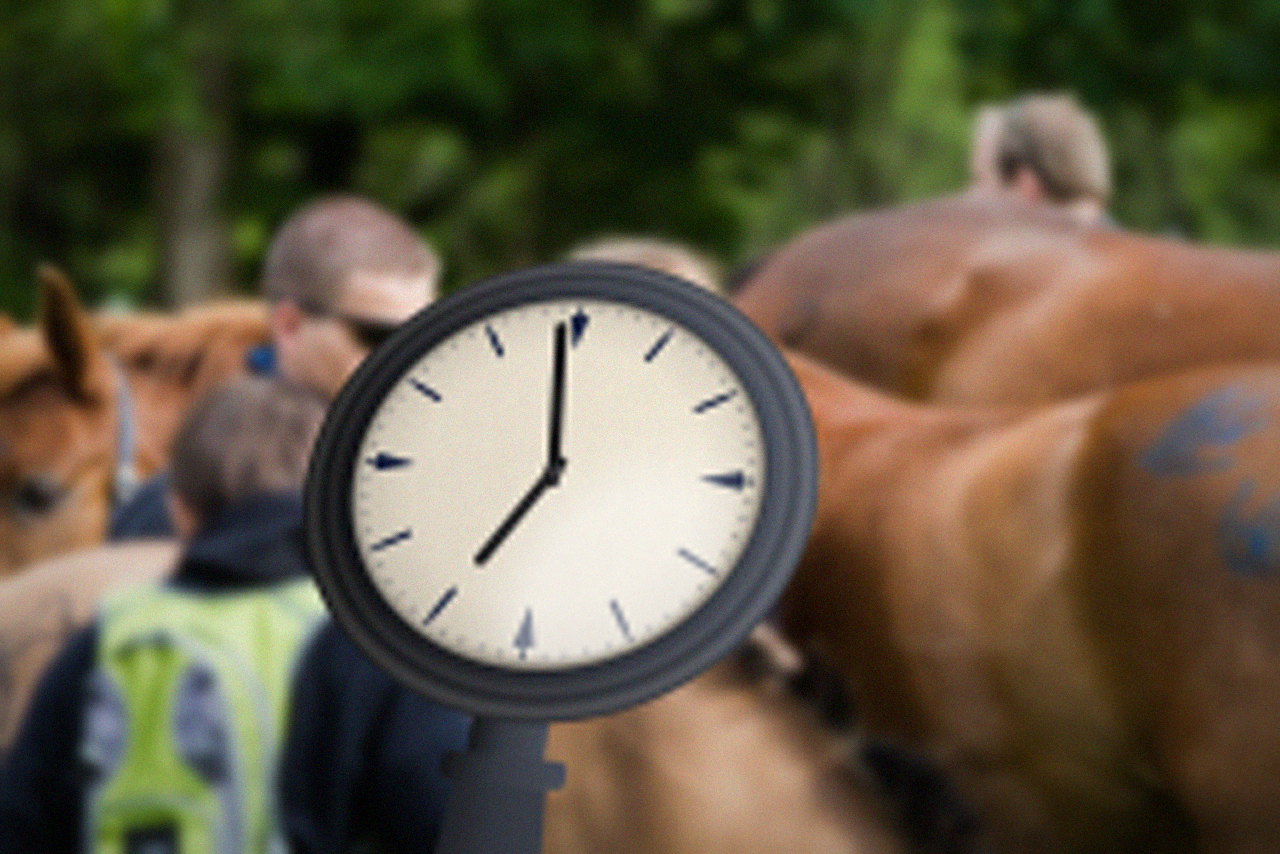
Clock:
6:59
